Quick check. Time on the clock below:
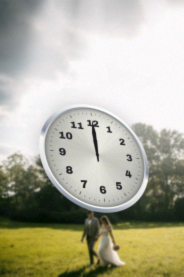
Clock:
12:00
